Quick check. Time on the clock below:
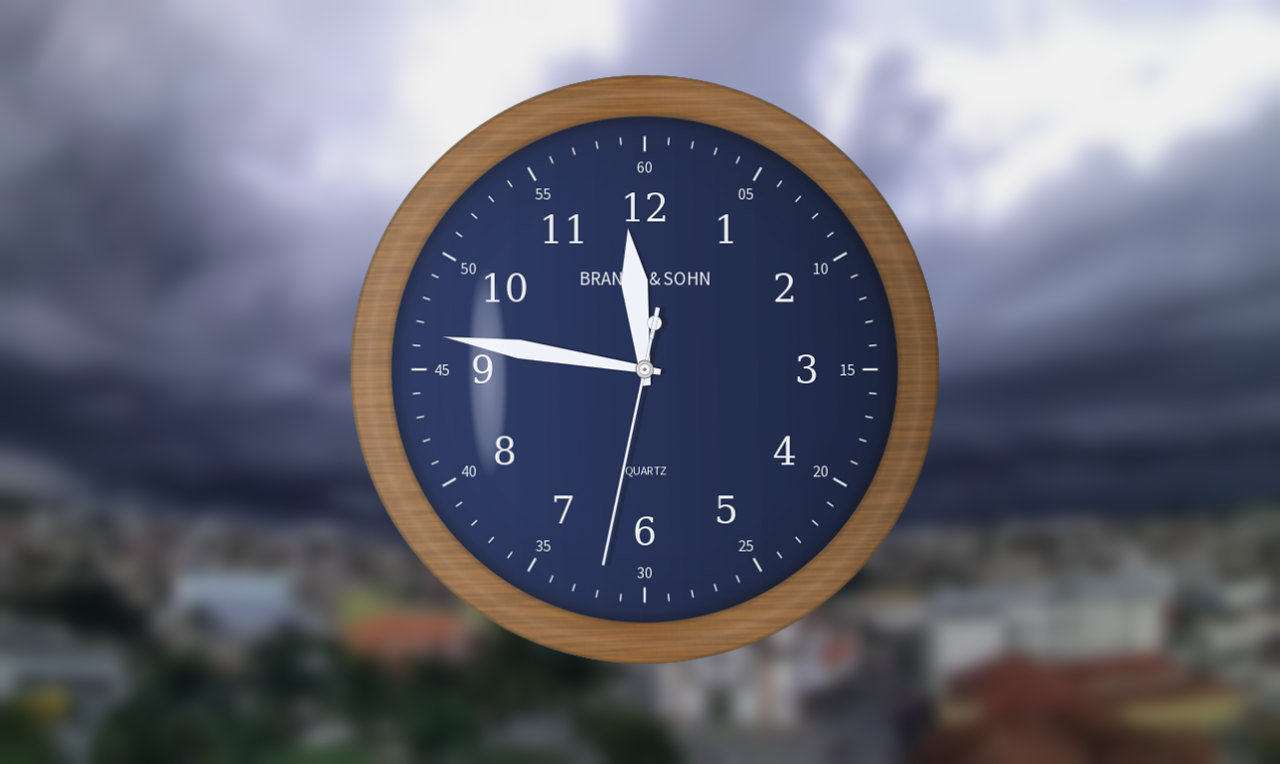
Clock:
11:46:32
